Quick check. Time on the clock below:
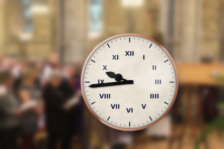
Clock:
9:44
